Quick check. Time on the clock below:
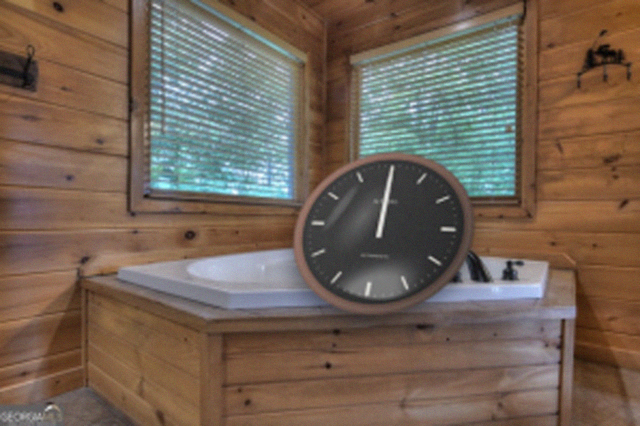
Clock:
12:00
